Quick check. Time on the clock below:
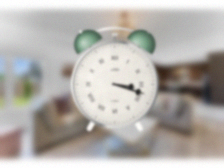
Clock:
3:18
